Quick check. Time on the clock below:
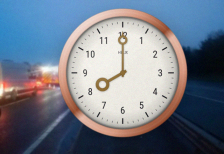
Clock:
8:00
